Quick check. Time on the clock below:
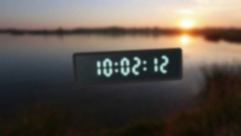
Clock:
10:02:12
